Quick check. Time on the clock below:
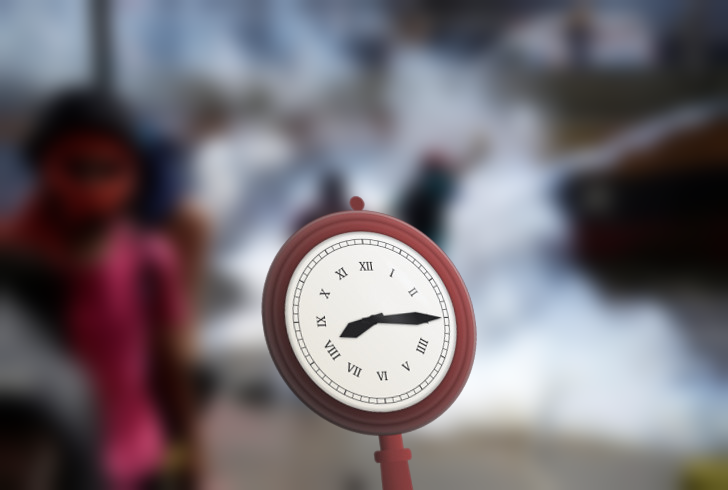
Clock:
8:15
